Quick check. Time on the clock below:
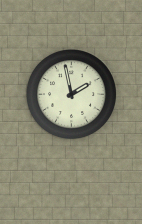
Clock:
1:58
